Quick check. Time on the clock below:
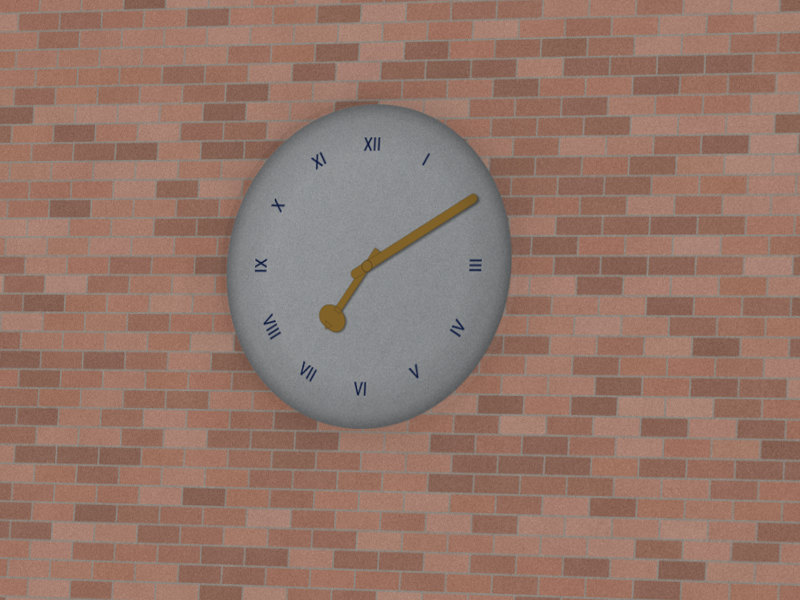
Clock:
7:10
